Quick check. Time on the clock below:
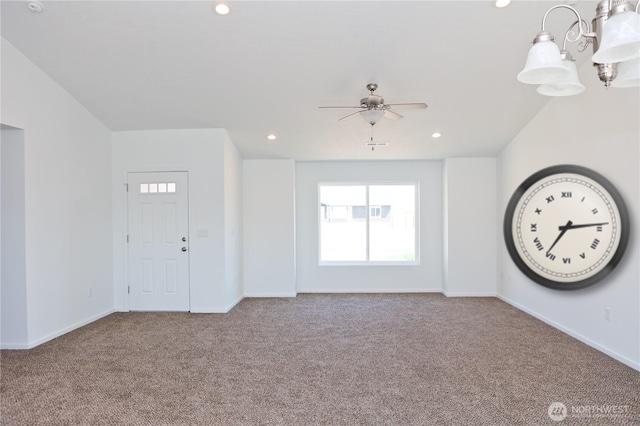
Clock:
7:14
